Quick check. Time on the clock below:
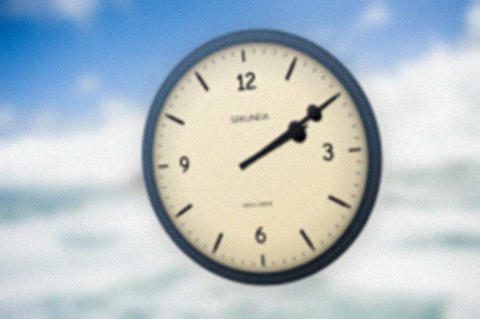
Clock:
2:10
